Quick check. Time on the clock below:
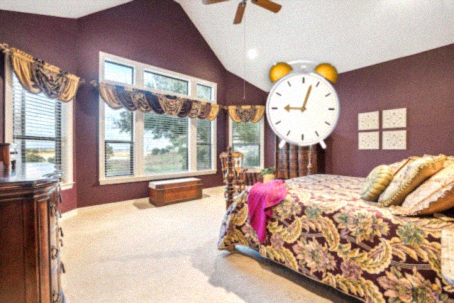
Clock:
9:03
